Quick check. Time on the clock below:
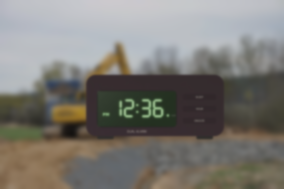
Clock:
12:36
